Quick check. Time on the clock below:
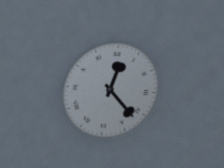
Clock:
12:22
